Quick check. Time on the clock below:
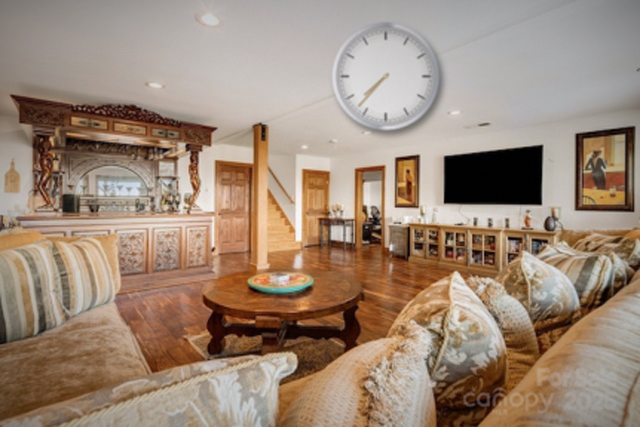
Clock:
7:37
